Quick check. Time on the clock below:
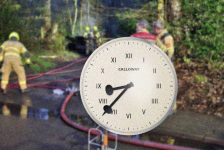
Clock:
8:37
